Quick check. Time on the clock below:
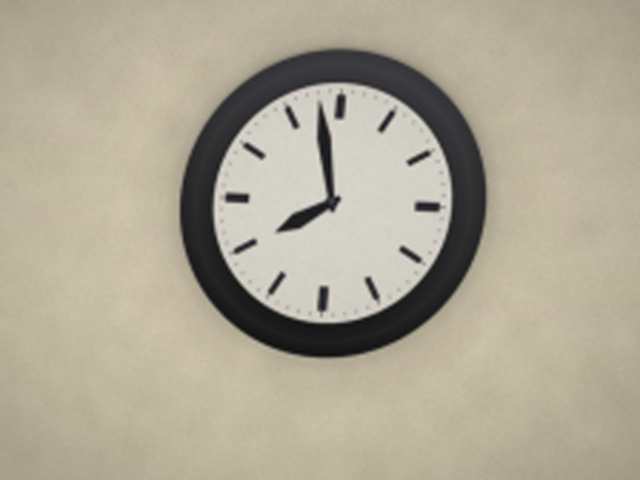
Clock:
7:58
